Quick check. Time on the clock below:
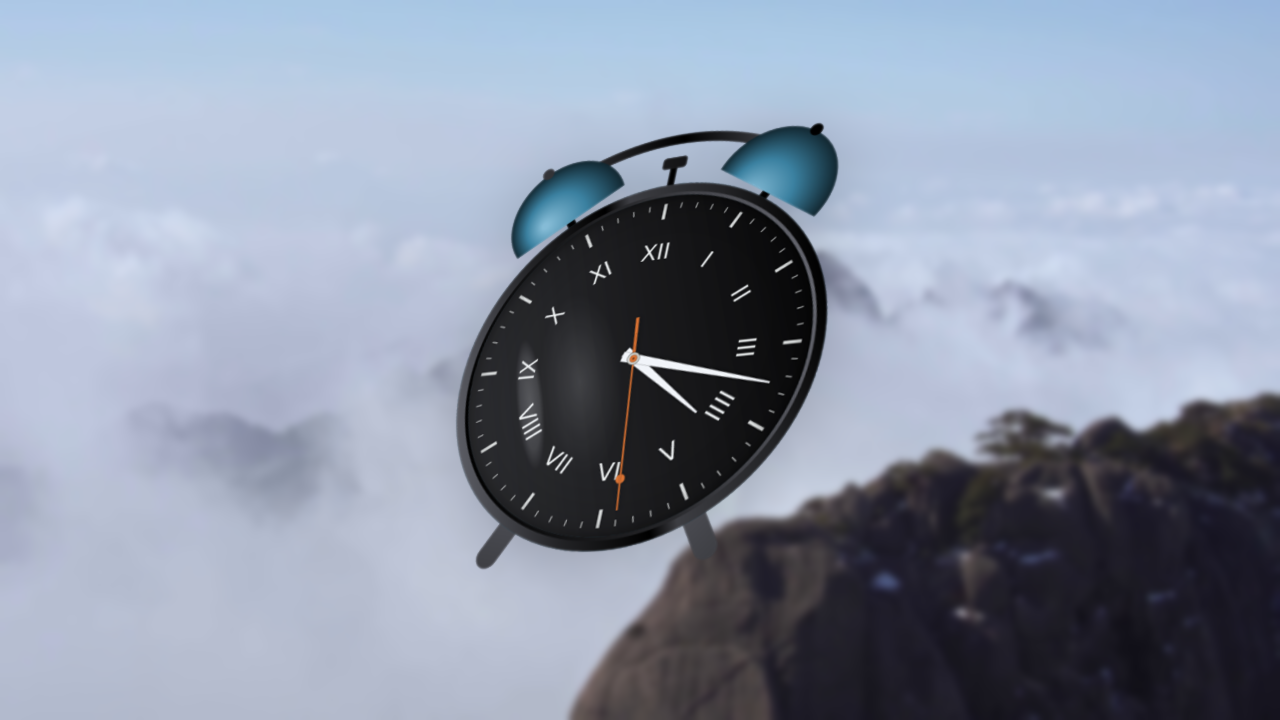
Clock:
4:17:29
